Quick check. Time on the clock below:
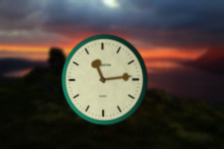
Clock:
11:14
